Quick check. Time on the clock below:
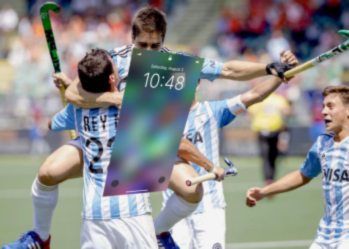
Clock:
10:48
